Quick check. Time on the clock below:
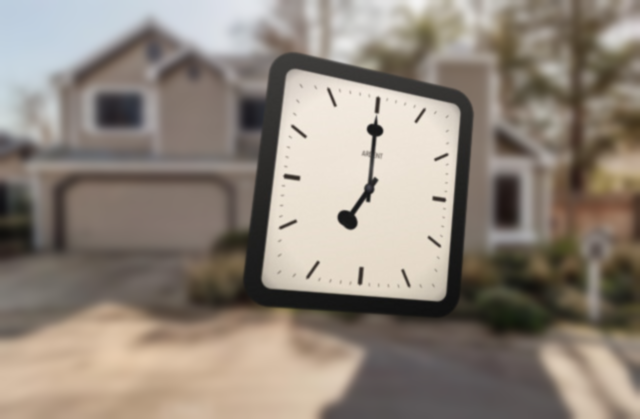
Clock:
7:00
